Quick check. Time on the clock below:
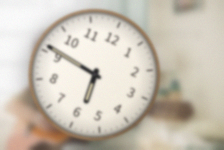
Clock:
5:46
